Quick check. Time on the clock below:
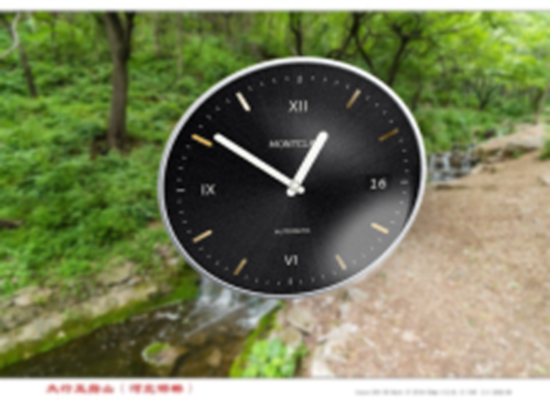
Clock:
12:51
